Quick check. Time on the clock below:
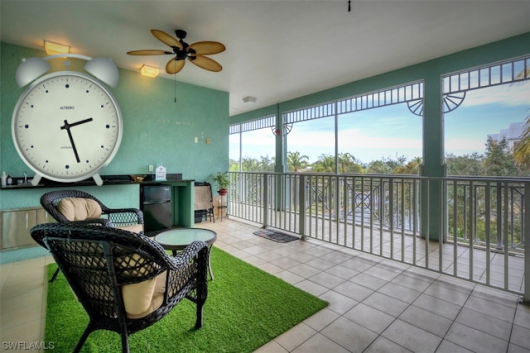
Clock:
2:27
